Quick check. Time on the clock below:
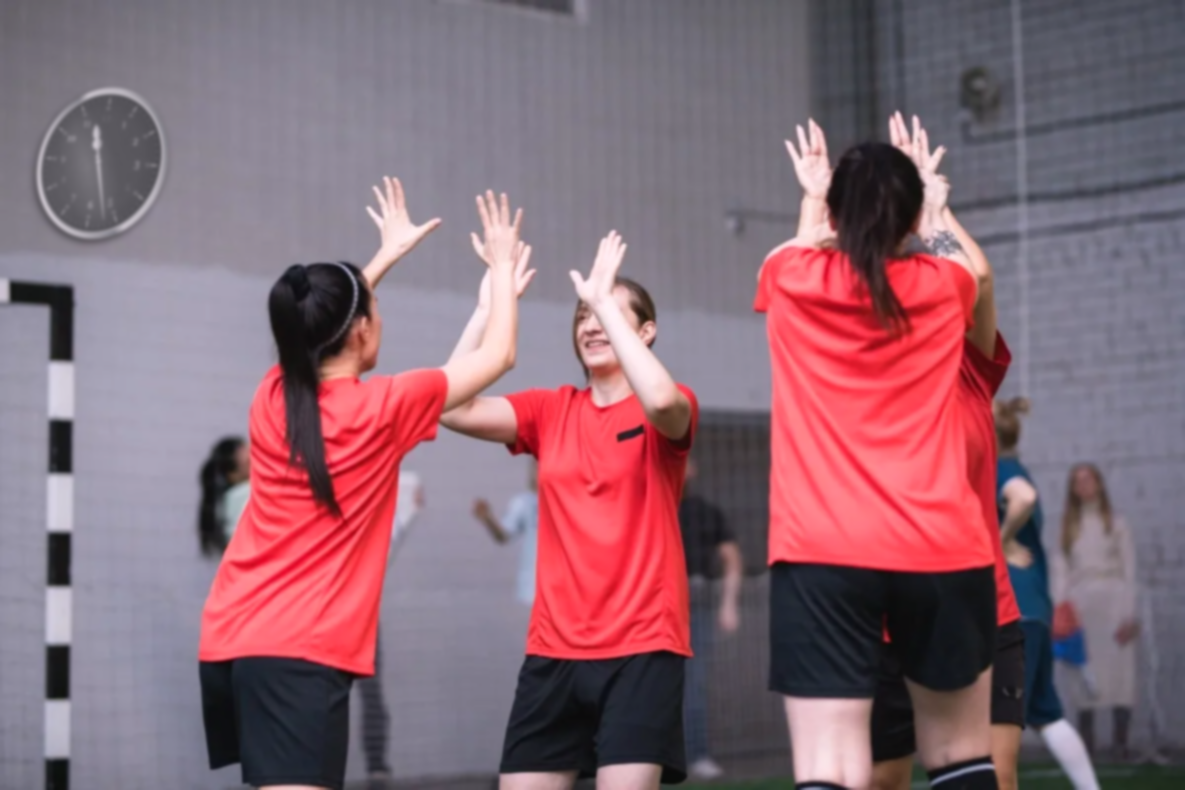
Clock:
11:27
